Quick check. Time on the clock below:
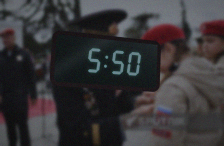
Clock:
5:50
